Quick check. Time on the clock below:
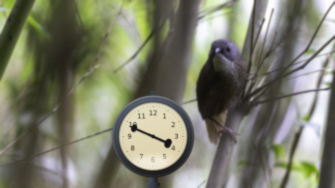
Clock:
3:49
